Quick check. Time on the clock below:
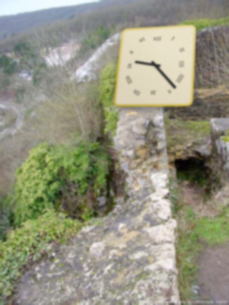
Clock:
9:23
